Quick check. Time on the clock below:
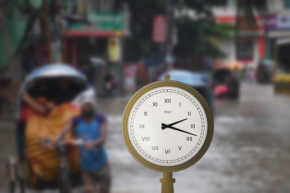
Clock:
2:18
